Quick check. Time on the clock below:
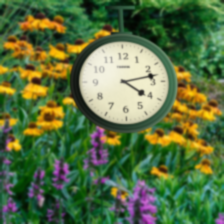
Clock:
4:13
